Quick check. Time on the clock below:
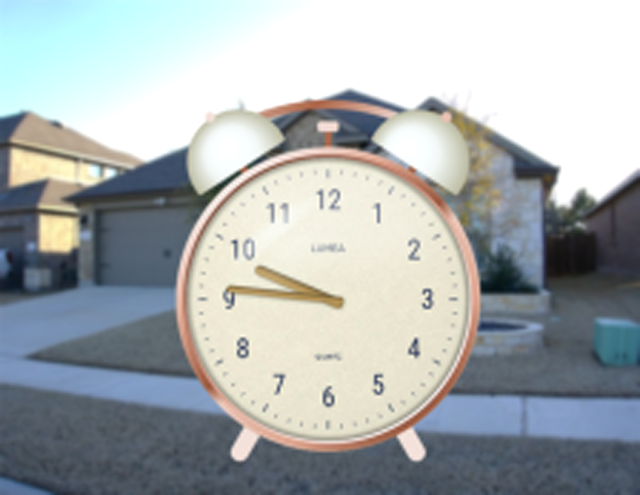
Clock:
9:46
